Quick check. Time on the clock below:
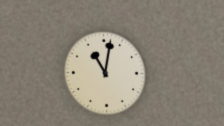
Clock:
11:02
